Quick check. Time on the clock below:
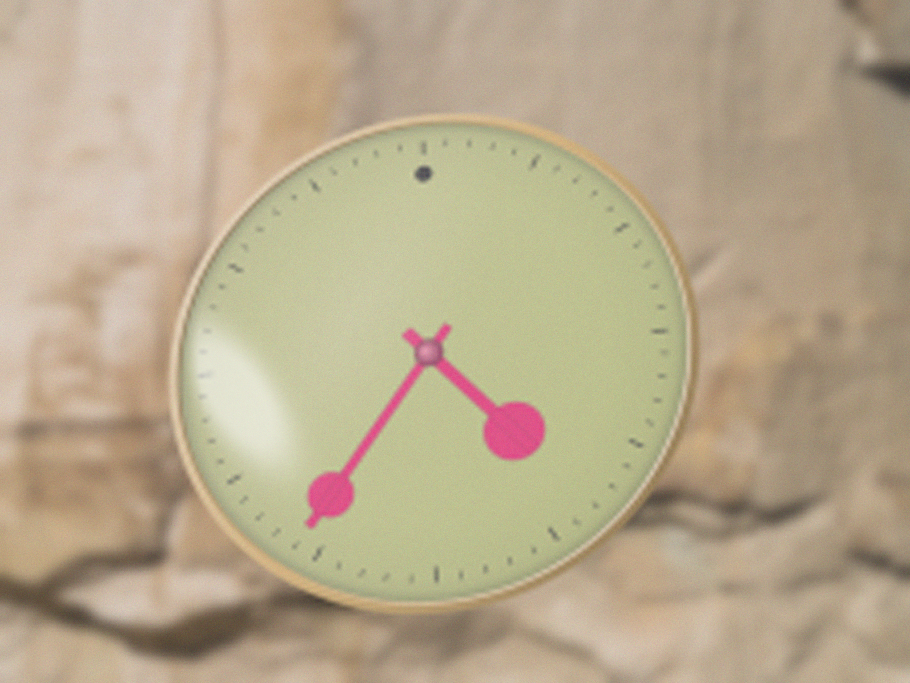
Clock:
4:36
